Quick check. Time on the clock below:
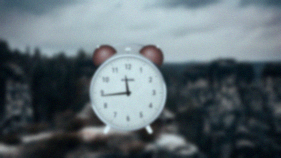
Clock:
11:44
